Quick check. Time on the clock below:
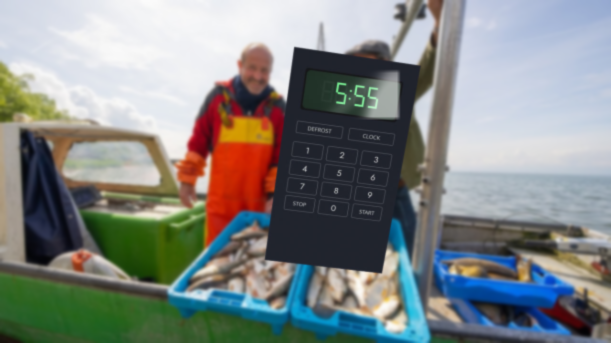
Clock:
5:55
